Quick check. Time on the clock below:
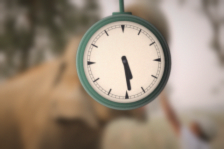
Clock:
5:29
